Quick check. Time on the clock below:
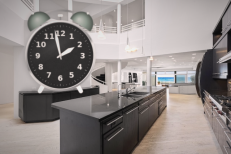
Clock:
1:58
